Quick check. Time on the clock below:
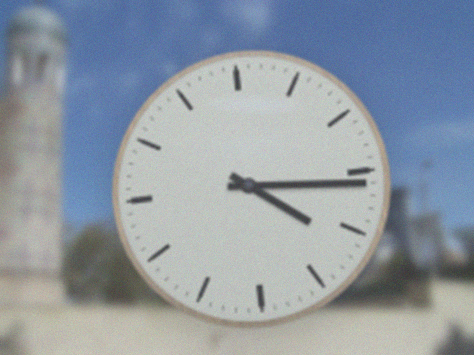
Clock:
4:16
